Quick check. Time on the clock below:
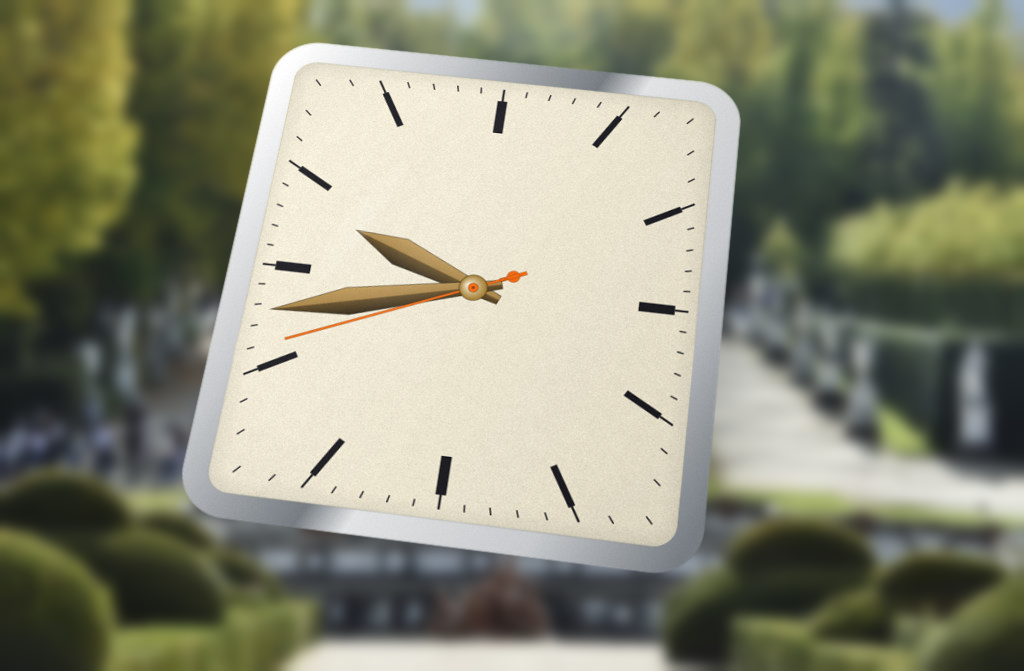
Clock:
9:42:41
